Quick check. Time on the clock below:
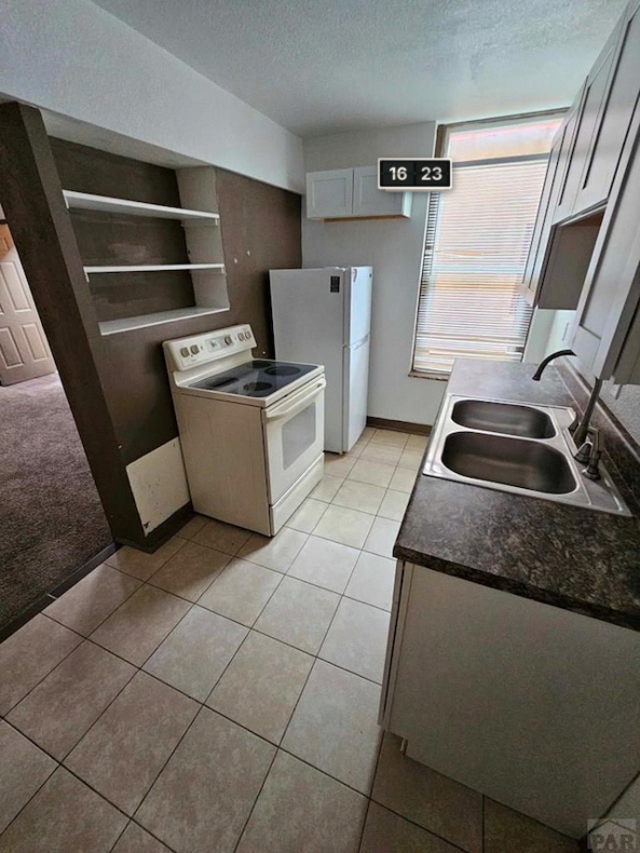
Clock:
16:23
